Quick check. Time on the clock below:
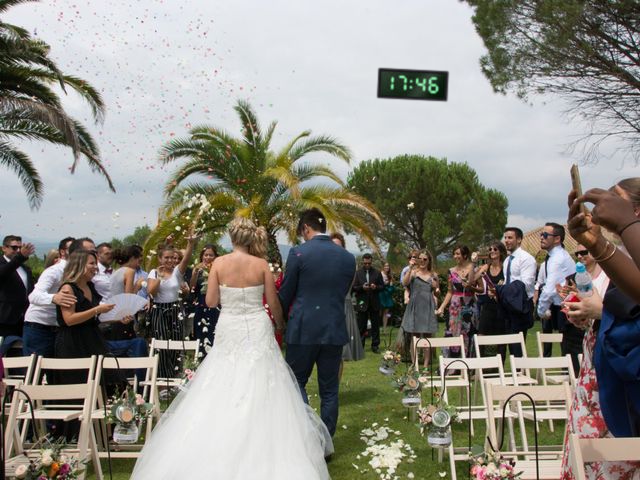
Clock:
17:46
